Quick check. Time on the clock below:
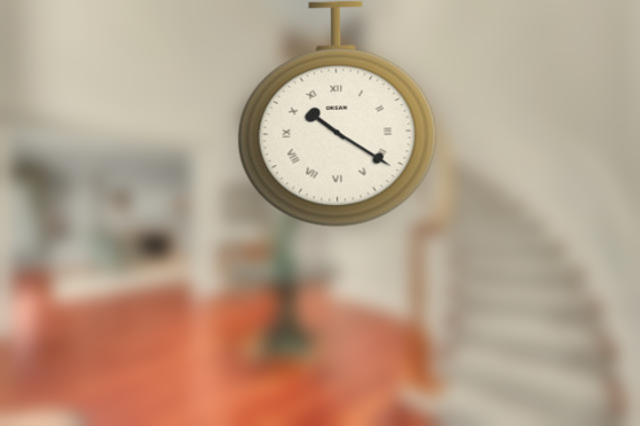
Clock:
10:21
